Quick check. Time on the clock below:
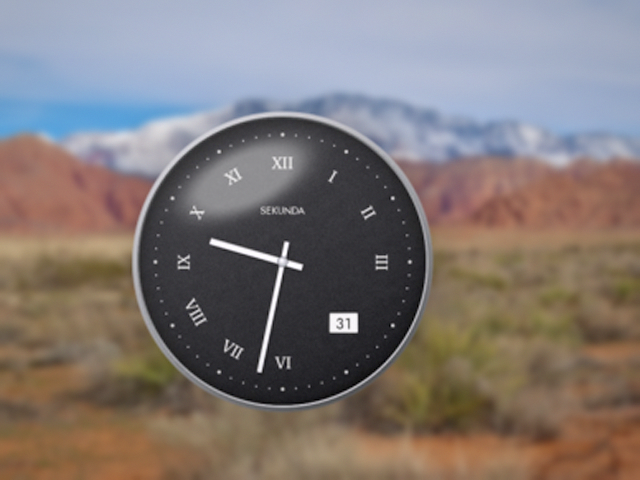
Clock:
9:32
